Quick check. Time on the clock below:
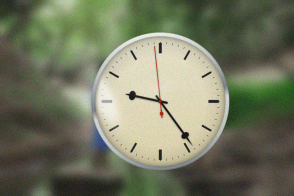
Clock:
9:23:59
